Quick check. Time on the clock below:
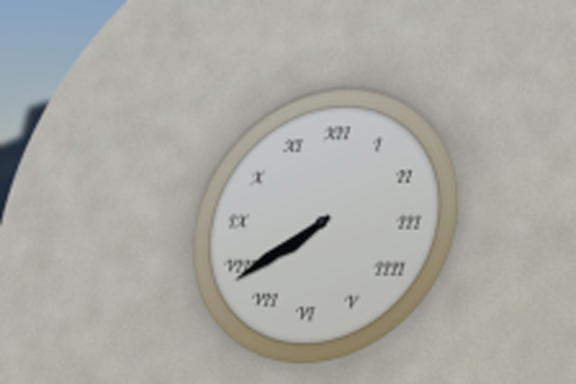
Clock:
7:39
